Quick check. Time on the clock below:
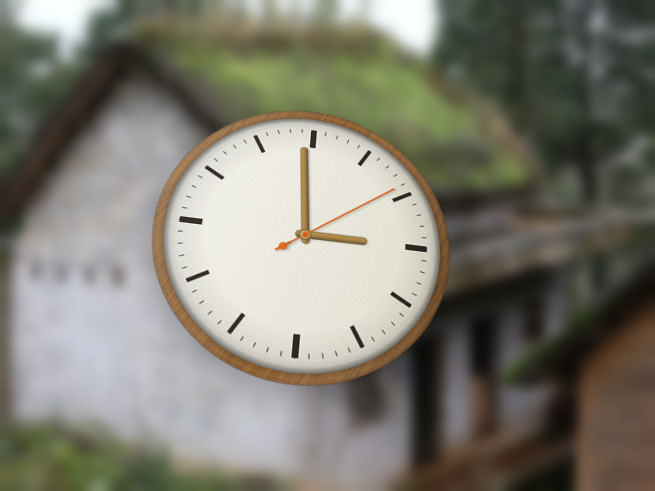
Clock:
2:59:09
